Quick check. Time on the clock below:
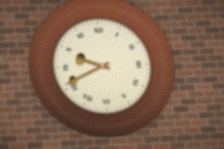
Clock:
9:41
